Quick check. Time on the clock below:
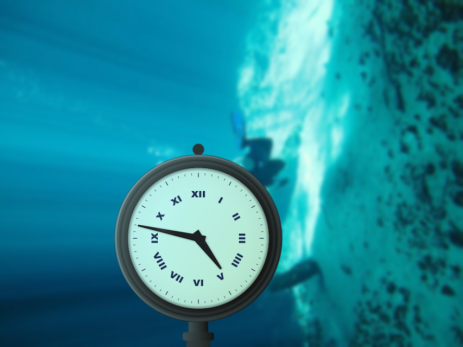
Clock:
4:47
